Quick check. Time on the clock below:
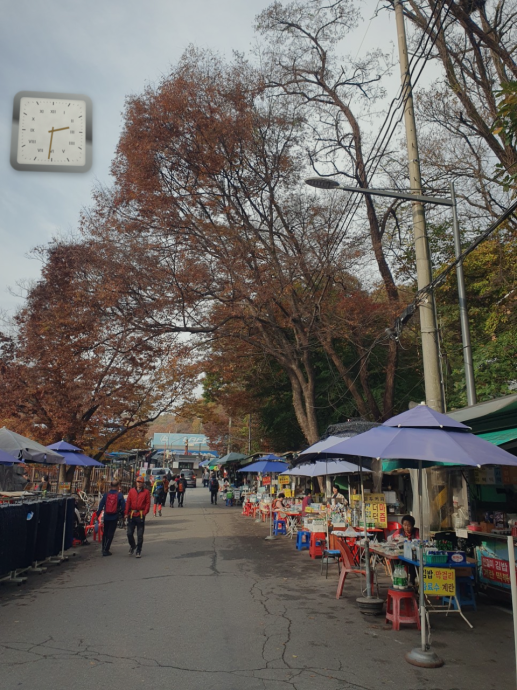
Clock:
2:31
